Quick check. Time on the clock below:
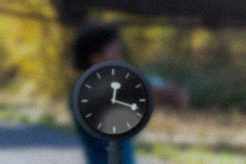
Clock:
12:18
